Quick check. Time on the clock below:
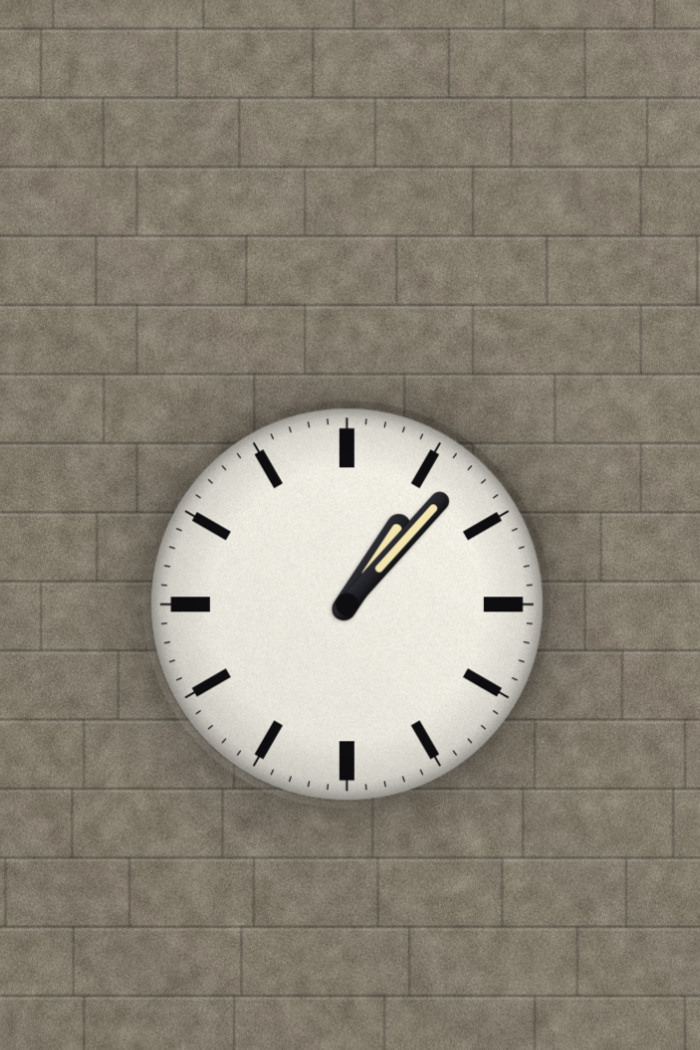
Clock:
1:07
